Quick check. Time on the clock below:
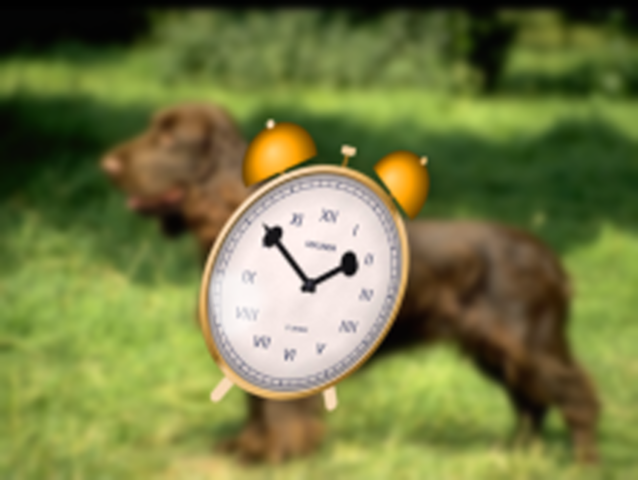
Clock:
1:51
